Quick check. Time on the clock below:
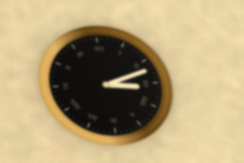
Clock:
3:12
